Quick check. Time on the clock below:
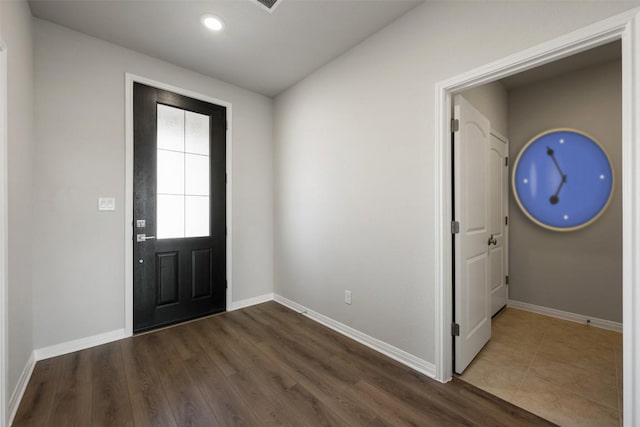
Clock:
6:56
